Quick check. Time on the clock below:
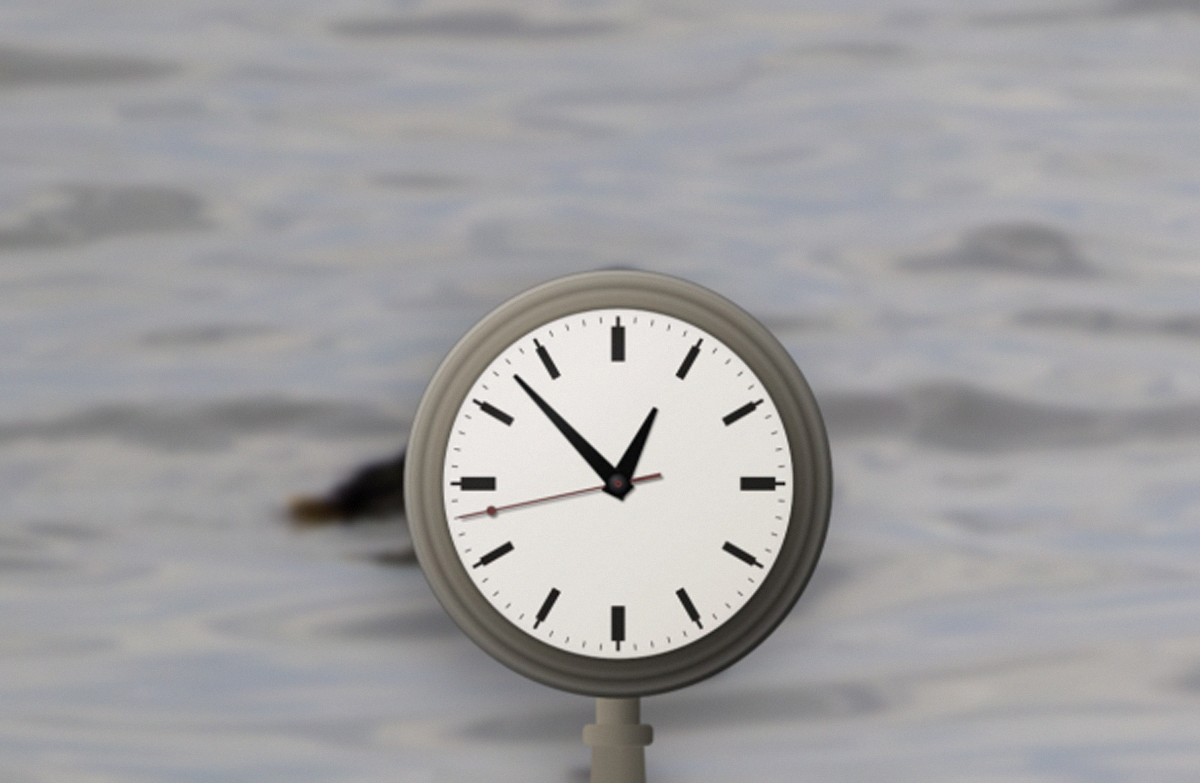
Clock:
12:52:43
